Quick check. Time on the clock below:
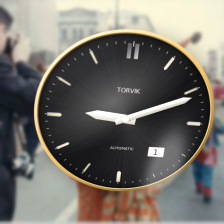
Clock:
9:11
